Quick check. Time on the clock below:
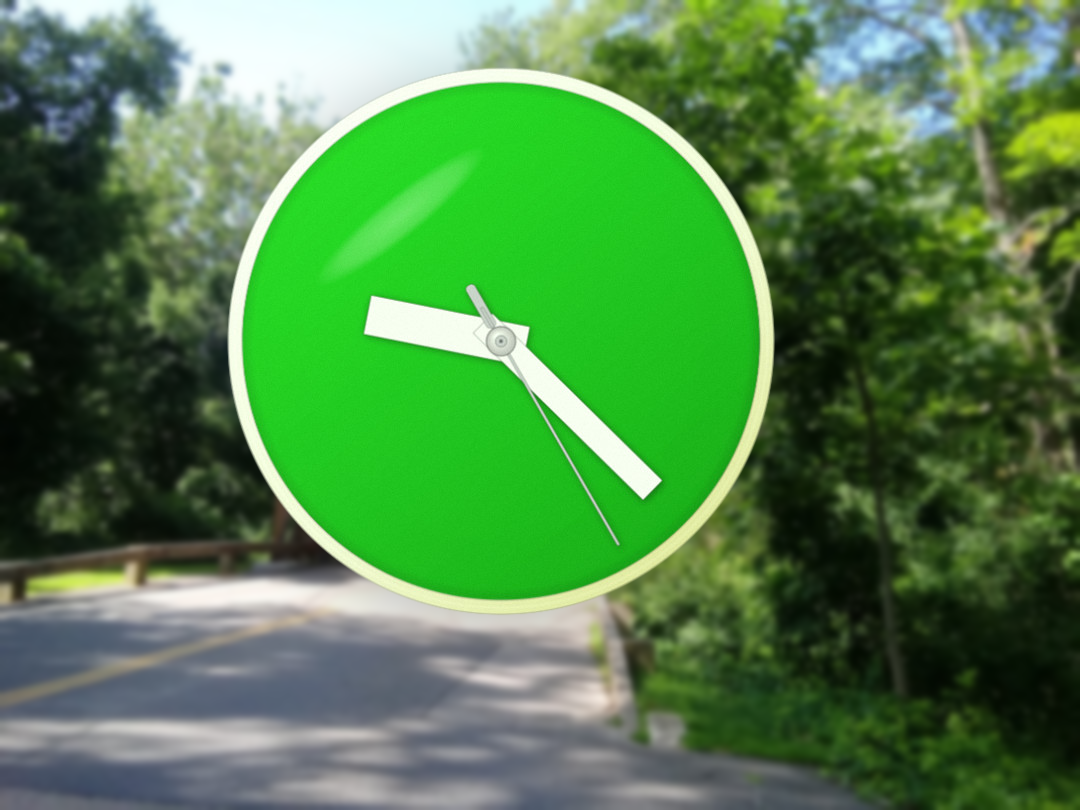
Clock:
9:22:25
